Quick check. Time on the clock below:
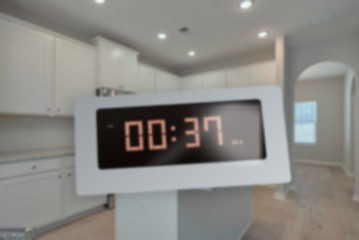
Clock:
0:37
